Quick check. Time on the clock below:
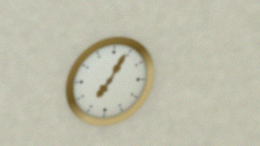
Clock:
7:04
